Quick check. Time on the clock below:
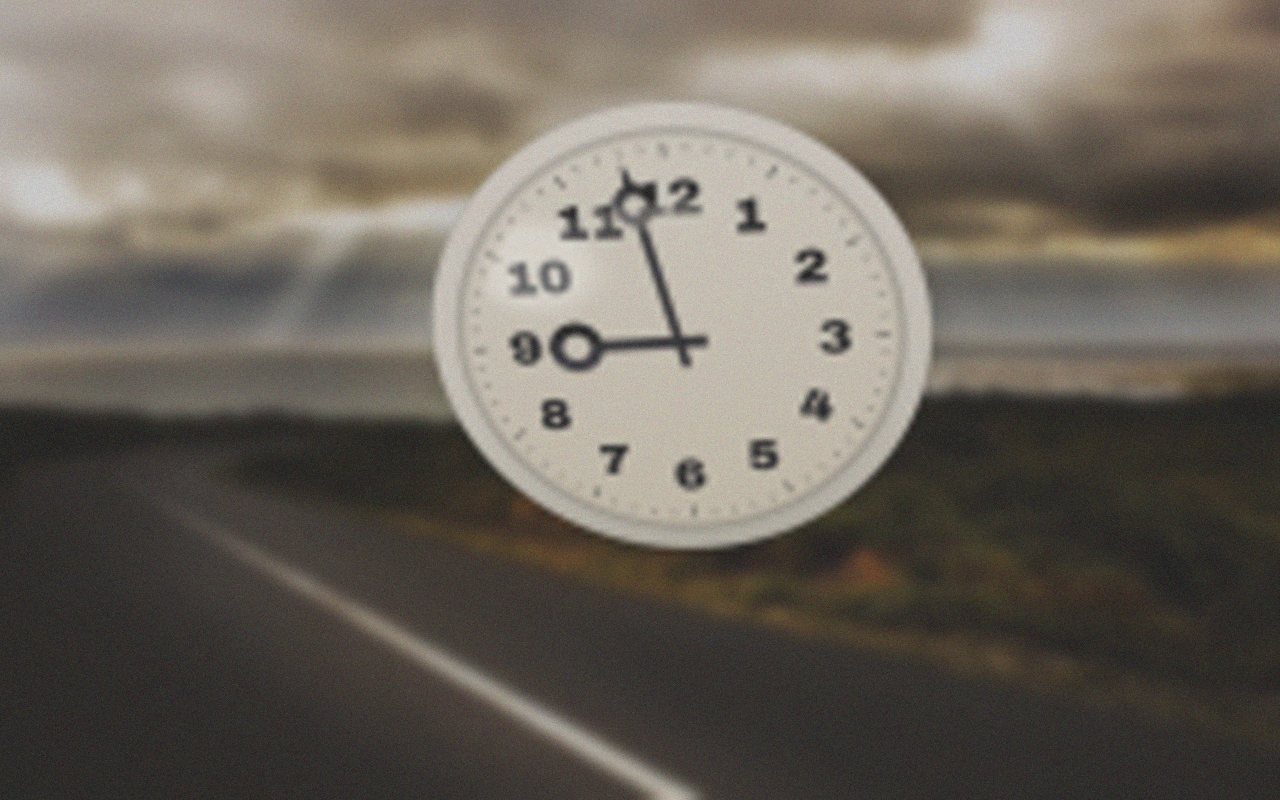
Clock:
8:58
